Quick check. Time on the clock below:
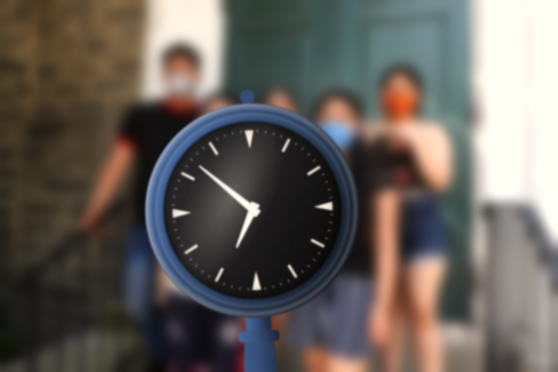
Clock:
6:52
